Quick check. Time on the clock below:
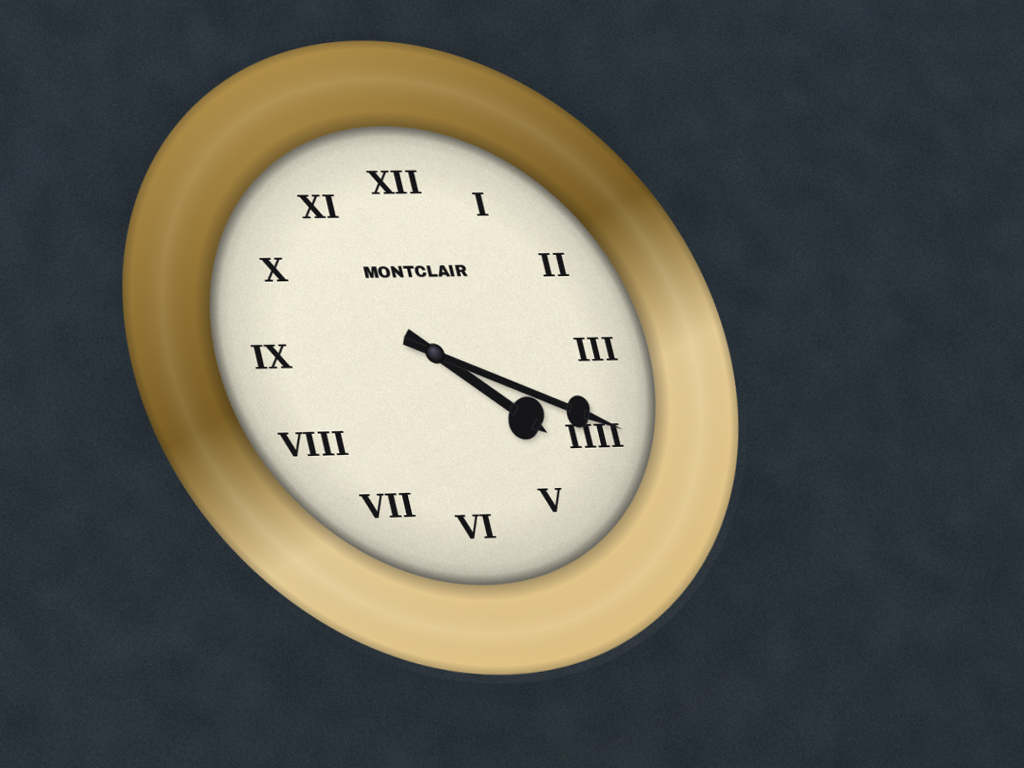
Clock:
4:19
